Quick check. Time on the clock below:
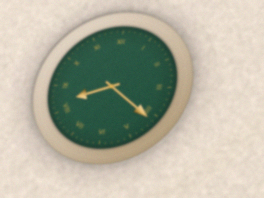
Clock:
8:21
